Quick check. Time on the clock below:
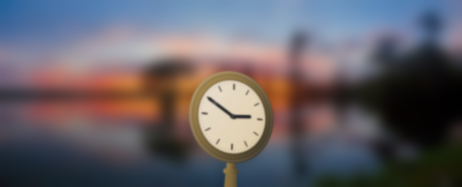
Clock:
2:50
